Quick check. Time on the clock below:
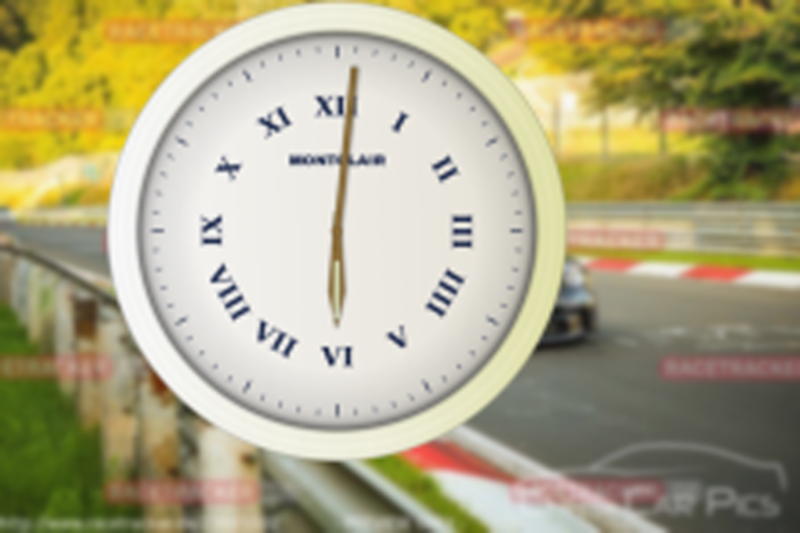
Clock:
6:01
